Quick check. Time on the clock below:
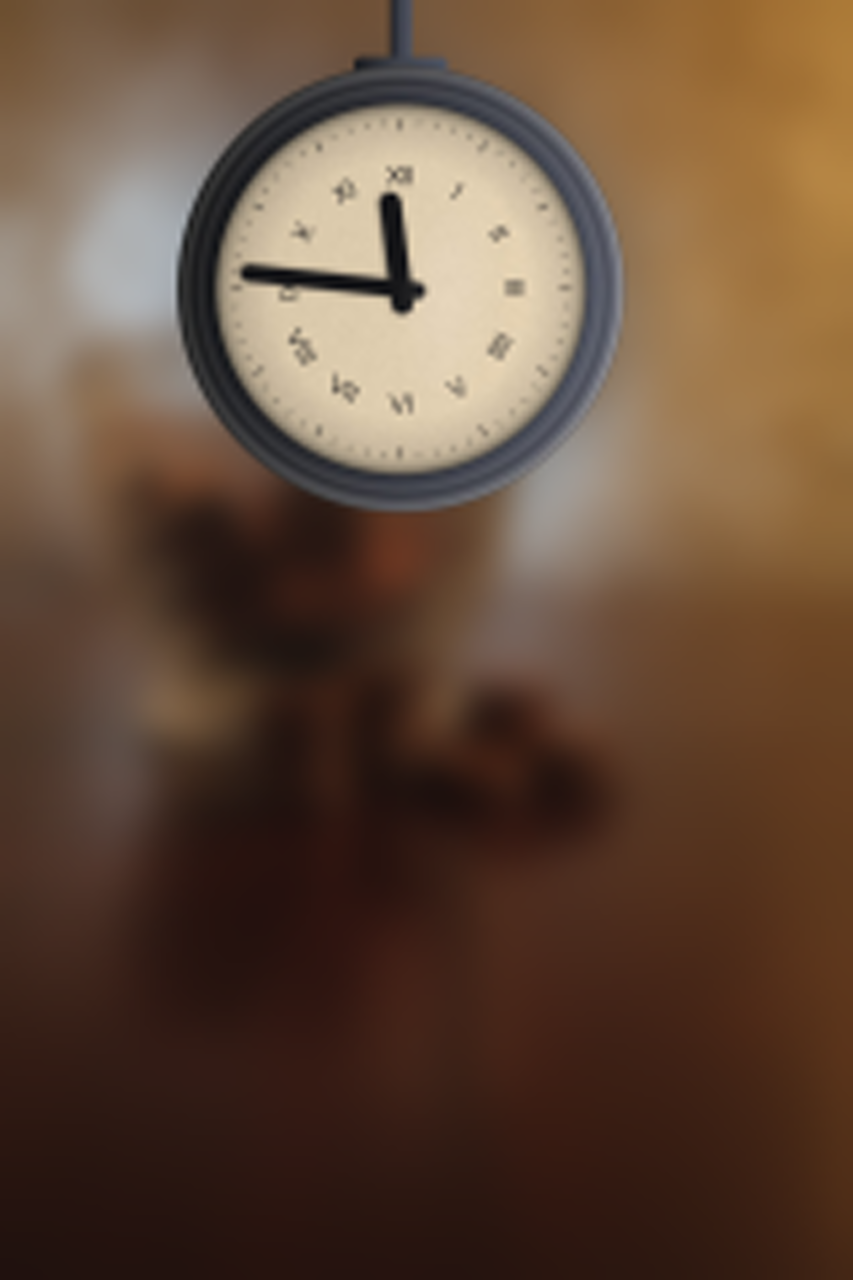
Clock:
11:46
